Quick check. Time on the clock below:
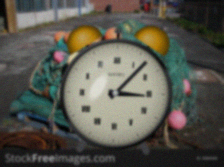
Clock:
3:07
